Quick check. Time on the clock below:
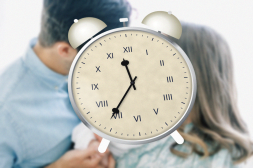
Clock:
11:36
